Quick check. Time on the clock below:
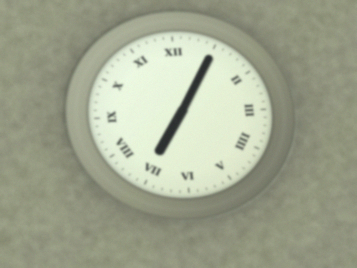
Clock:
7:05
